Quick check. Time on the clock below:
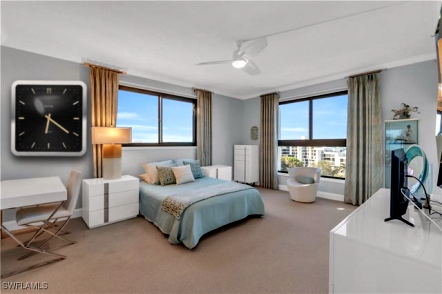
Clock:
6:21
